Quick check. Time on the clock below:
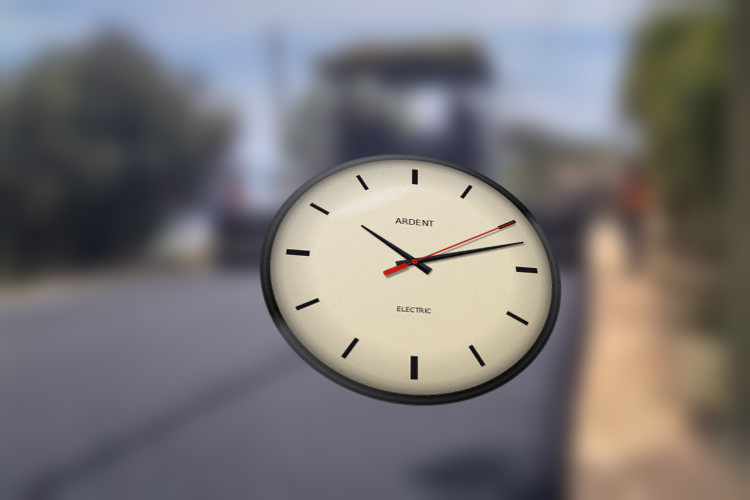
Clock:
10:12:10
